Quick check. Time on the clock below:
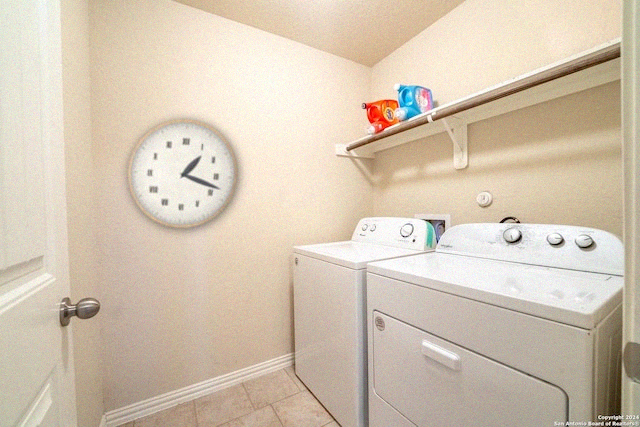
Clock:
1:18
